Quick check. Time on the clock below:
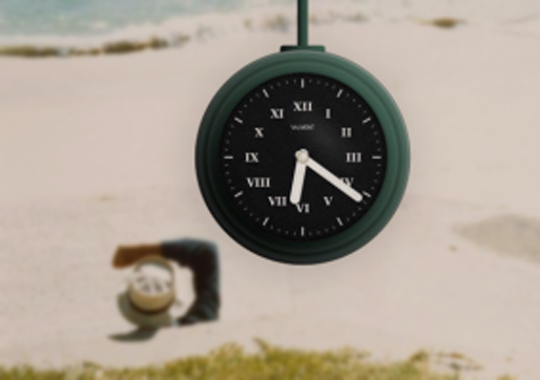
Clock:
6:21
